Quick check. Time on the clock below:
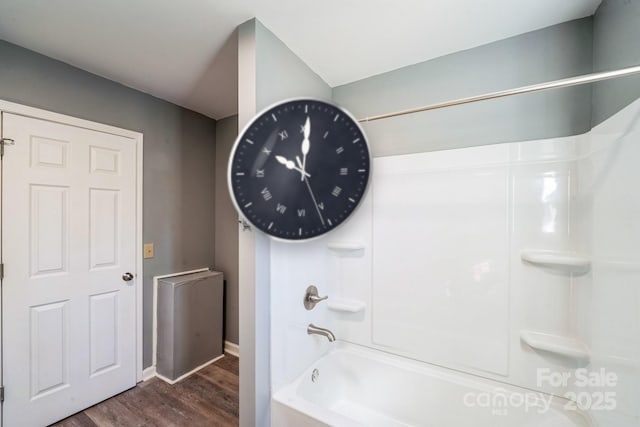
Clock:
10:00:26
